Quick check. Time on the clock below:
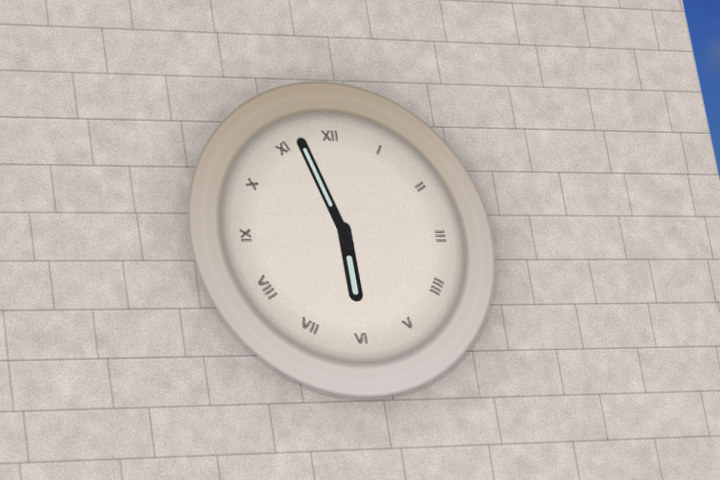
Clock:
5:57
